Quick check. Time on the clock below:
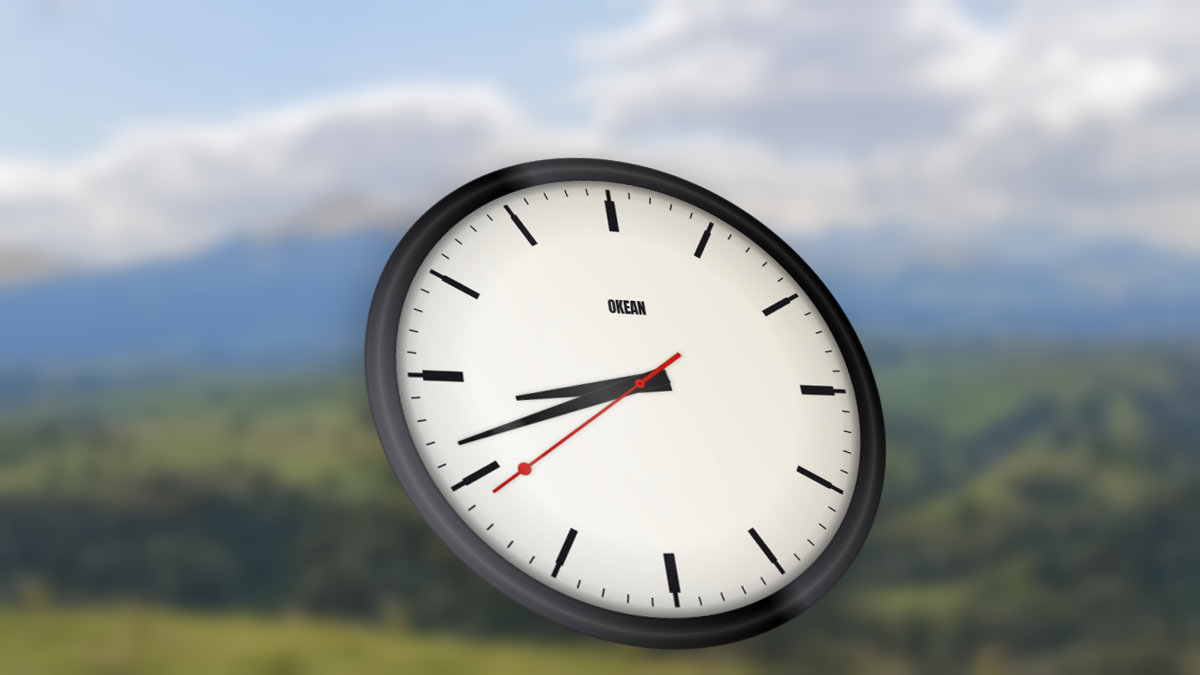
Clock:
8:41:39
